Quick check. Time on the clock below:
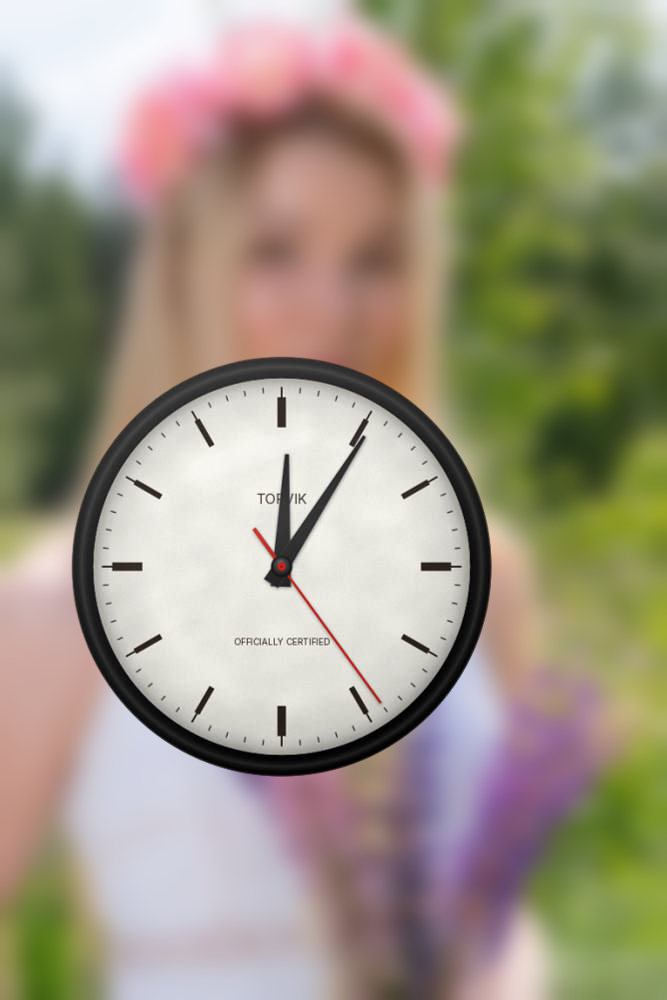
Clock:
12:05:24
